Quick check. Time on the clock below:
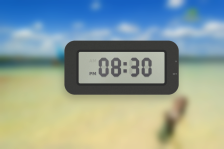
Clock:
8:30
